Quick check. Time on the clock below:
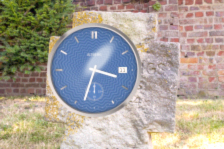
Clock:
3:33
